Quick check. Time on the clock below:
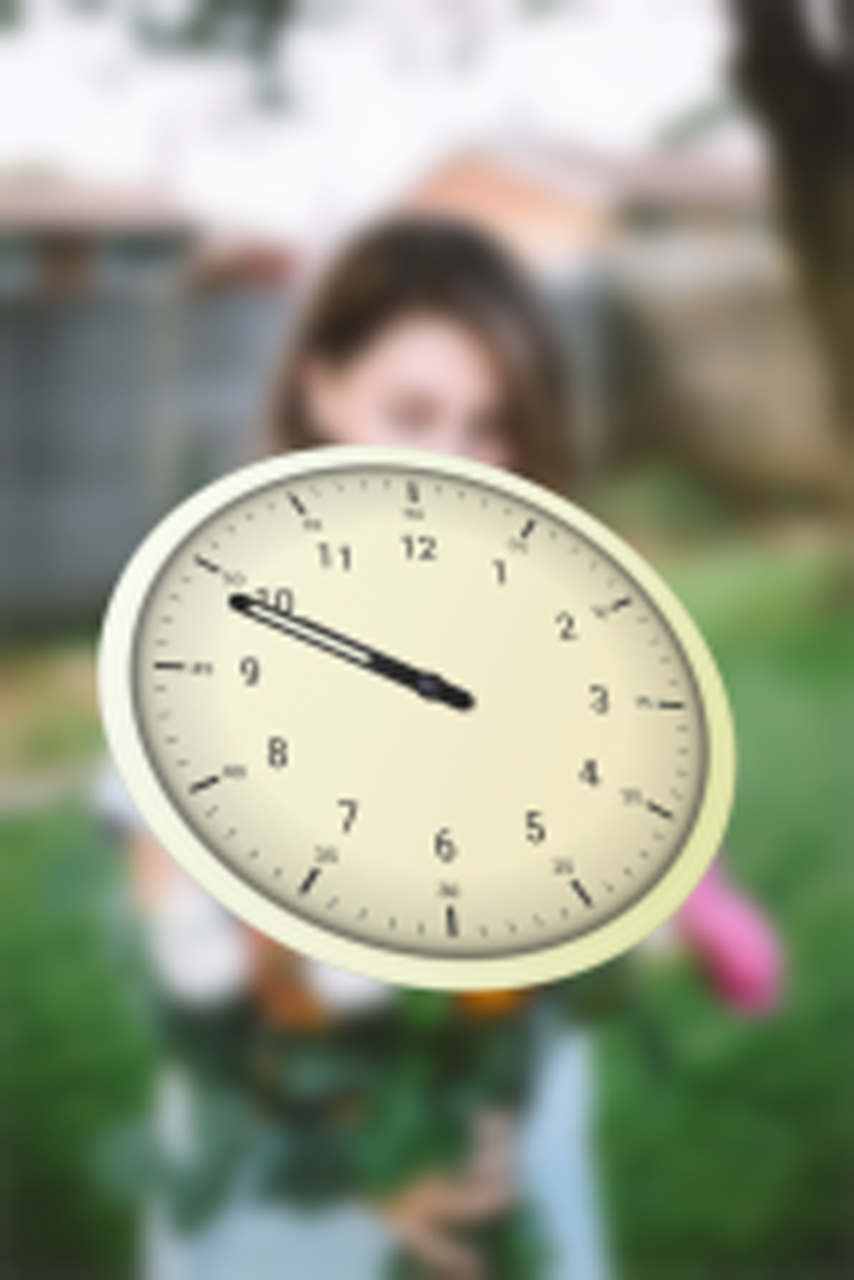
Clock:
9:49
